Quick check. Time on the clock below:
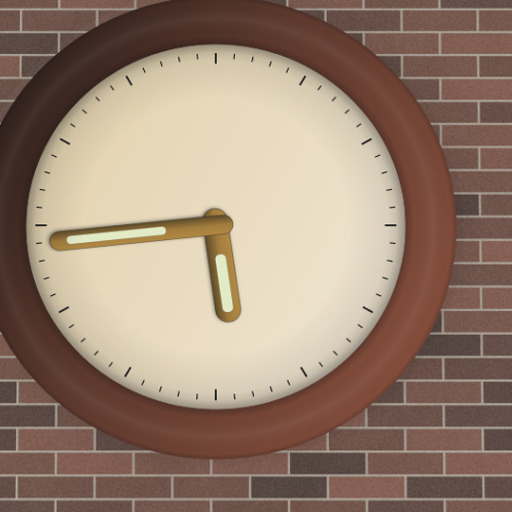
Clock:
5:44
